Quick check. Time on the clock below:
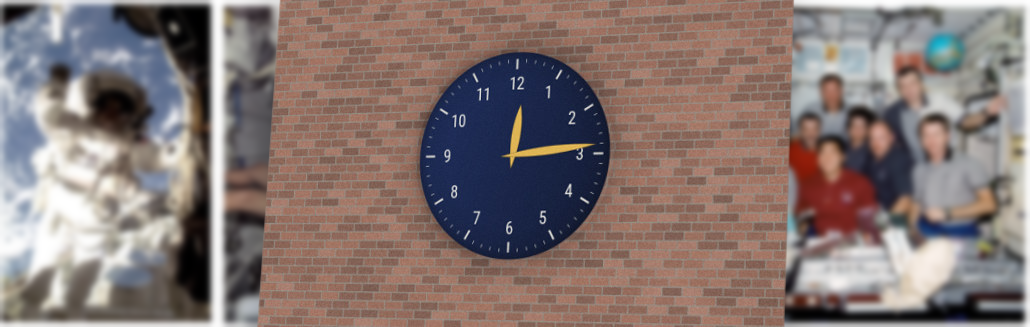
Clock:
12:14
